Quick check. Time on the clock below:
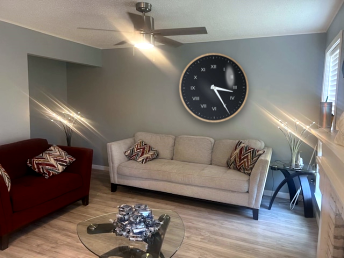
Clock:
3:25
